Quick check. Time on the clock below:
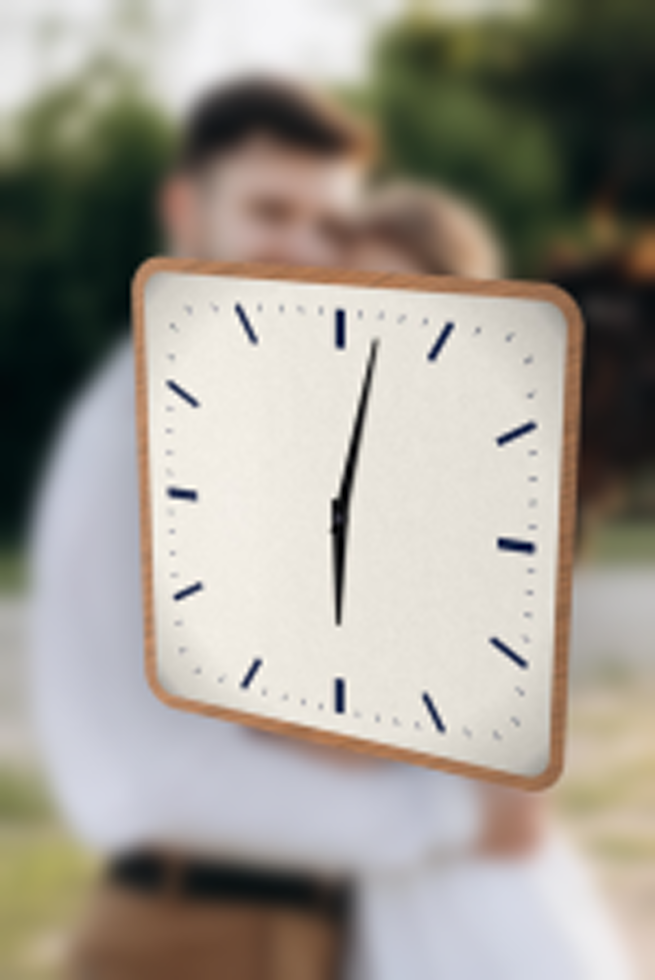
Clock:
6:02
